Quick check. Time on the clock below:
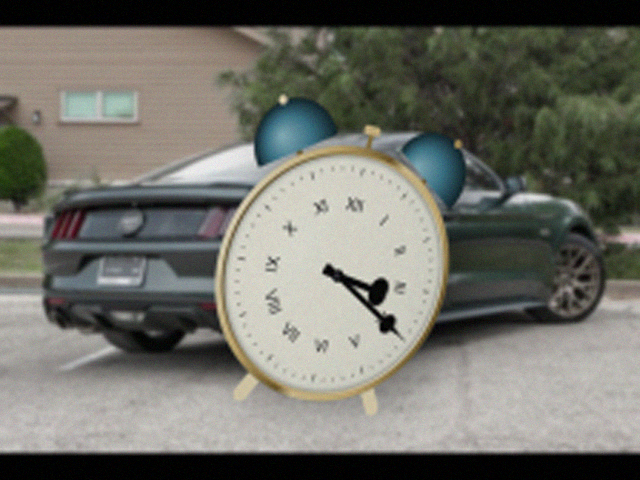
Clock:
3:20
